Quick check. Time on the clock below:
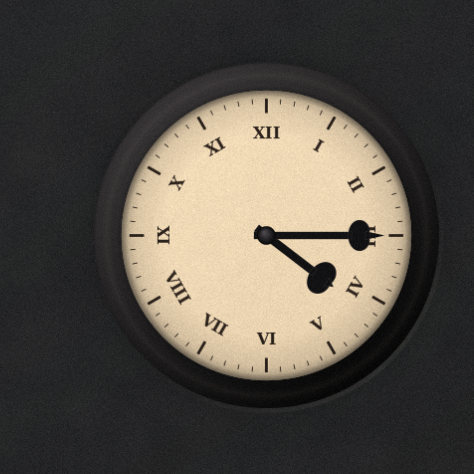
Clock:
4:15
